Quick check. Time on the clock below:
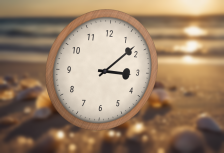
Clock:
3:08
